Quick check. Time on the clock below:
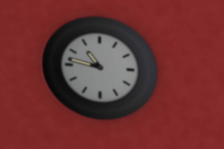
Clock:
10:47
